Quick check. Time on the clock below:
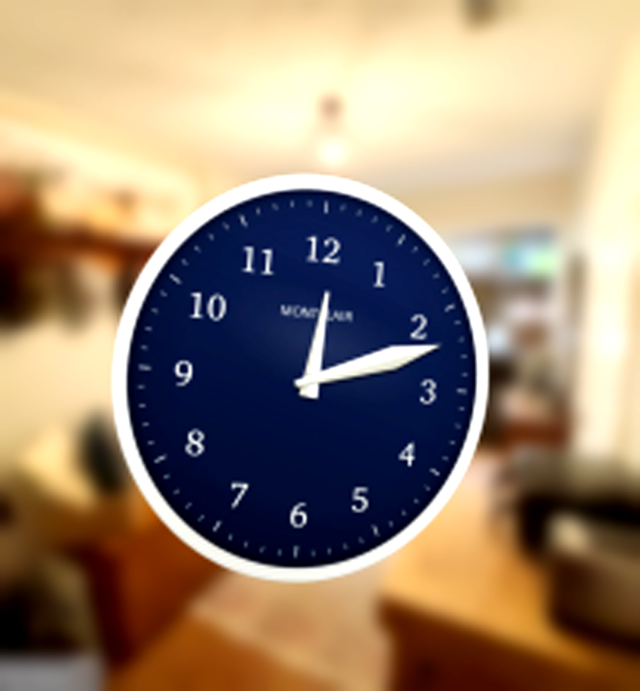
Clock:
12:12
